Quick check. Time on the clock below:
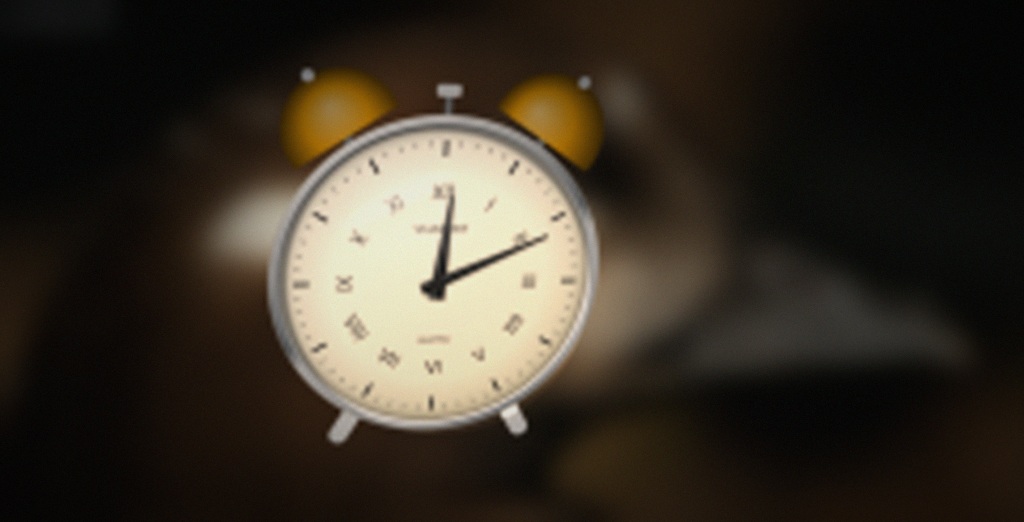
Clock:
12:11
